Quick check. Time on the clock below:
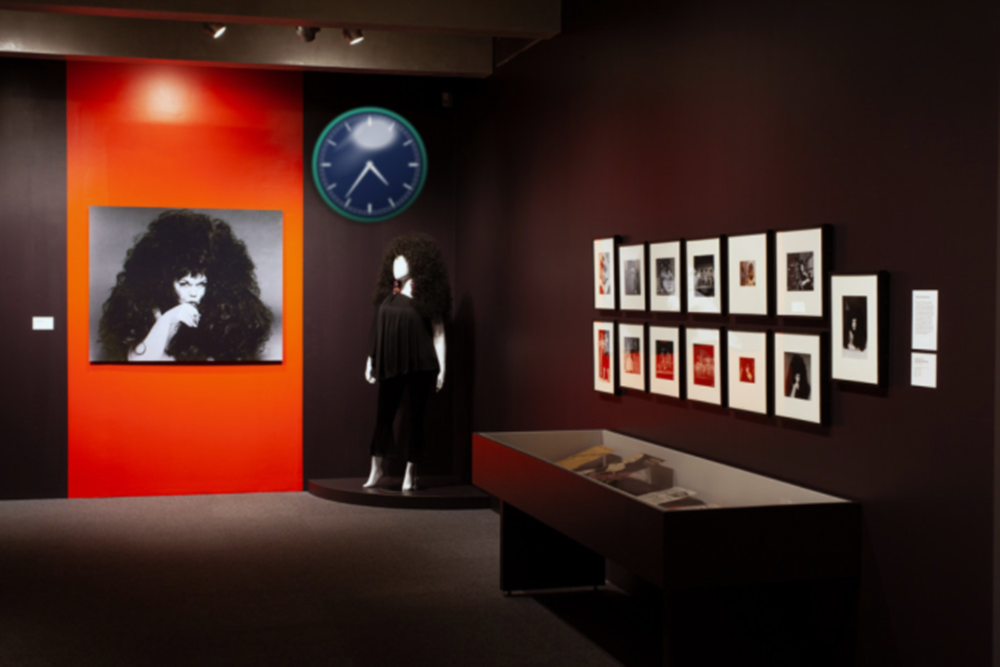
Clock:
4:36
